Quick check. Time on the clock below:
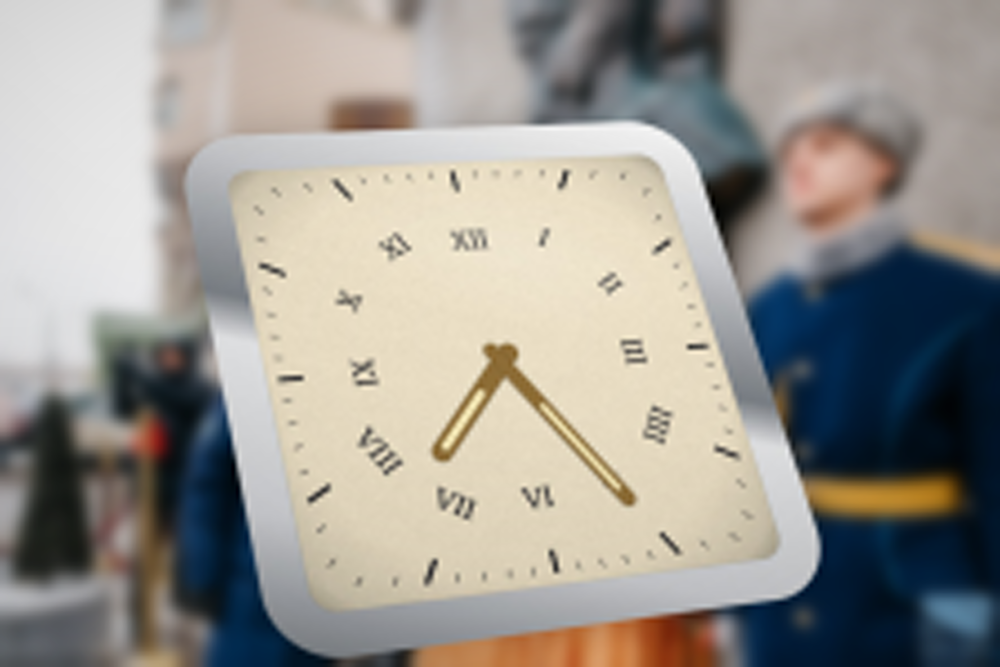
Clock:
7:25
